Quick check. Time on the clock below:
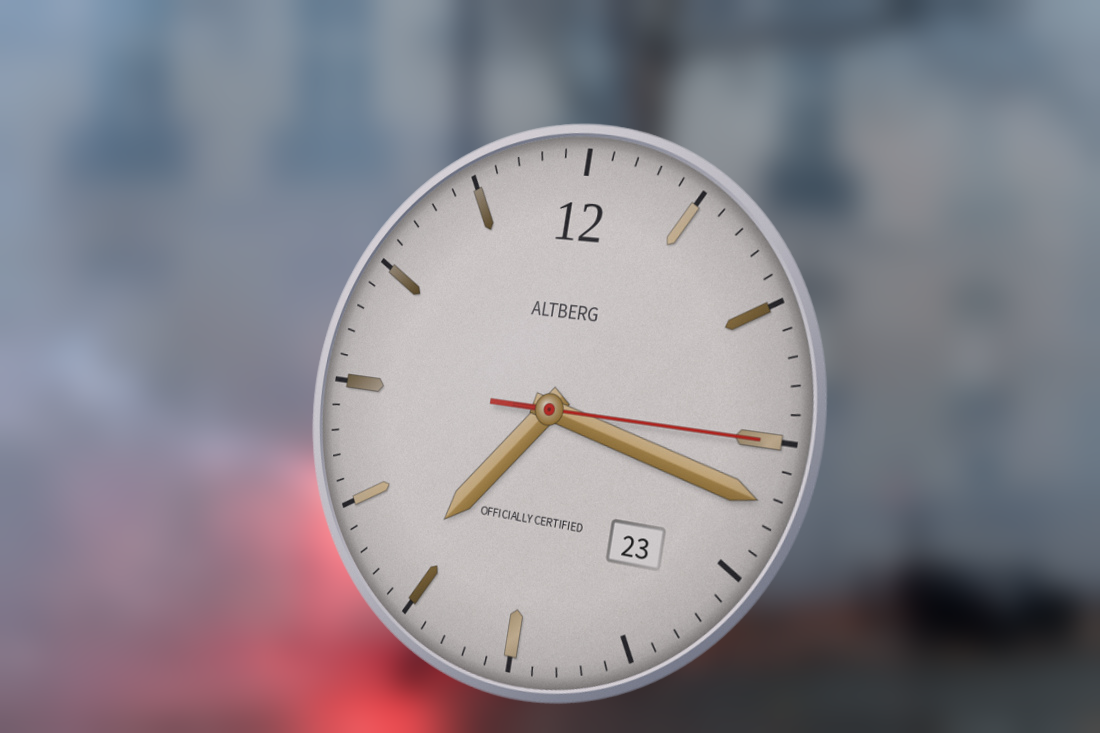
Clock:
7:17:15
